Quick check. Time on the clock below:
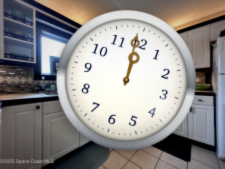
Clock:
11:59
